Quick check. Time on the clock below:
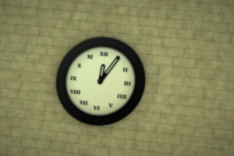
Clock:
12:05
